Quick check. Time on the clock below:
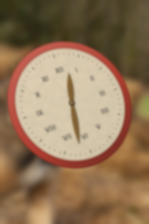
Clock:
12:32
